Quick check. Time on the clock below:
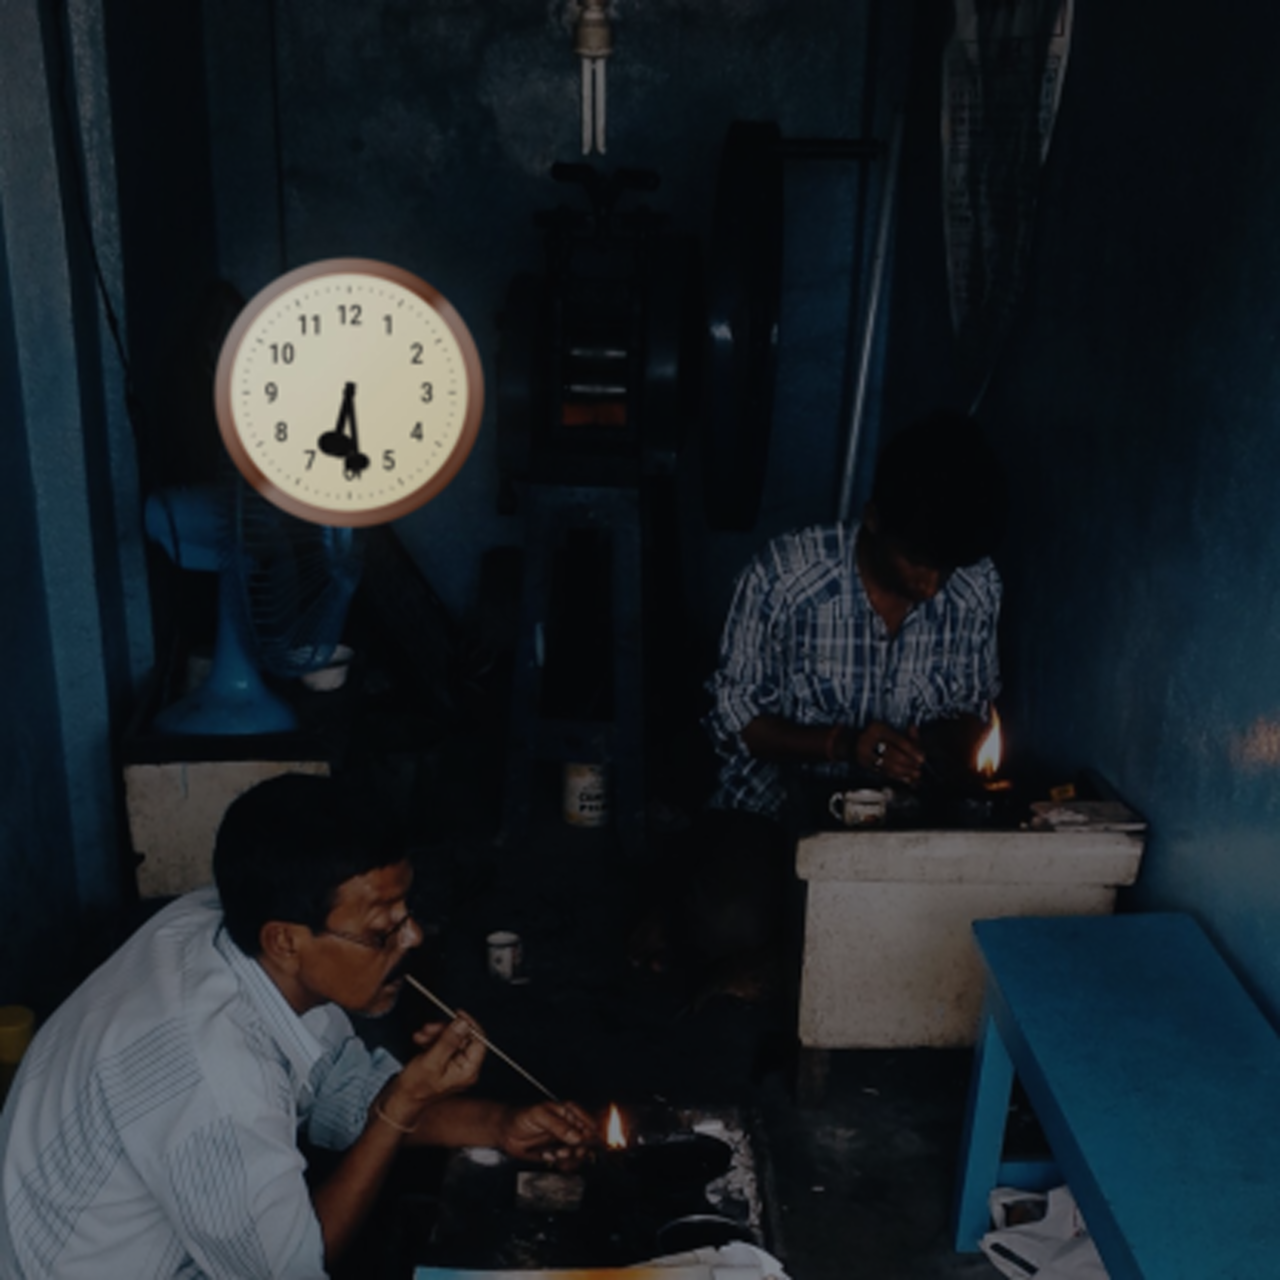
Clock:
6:29
